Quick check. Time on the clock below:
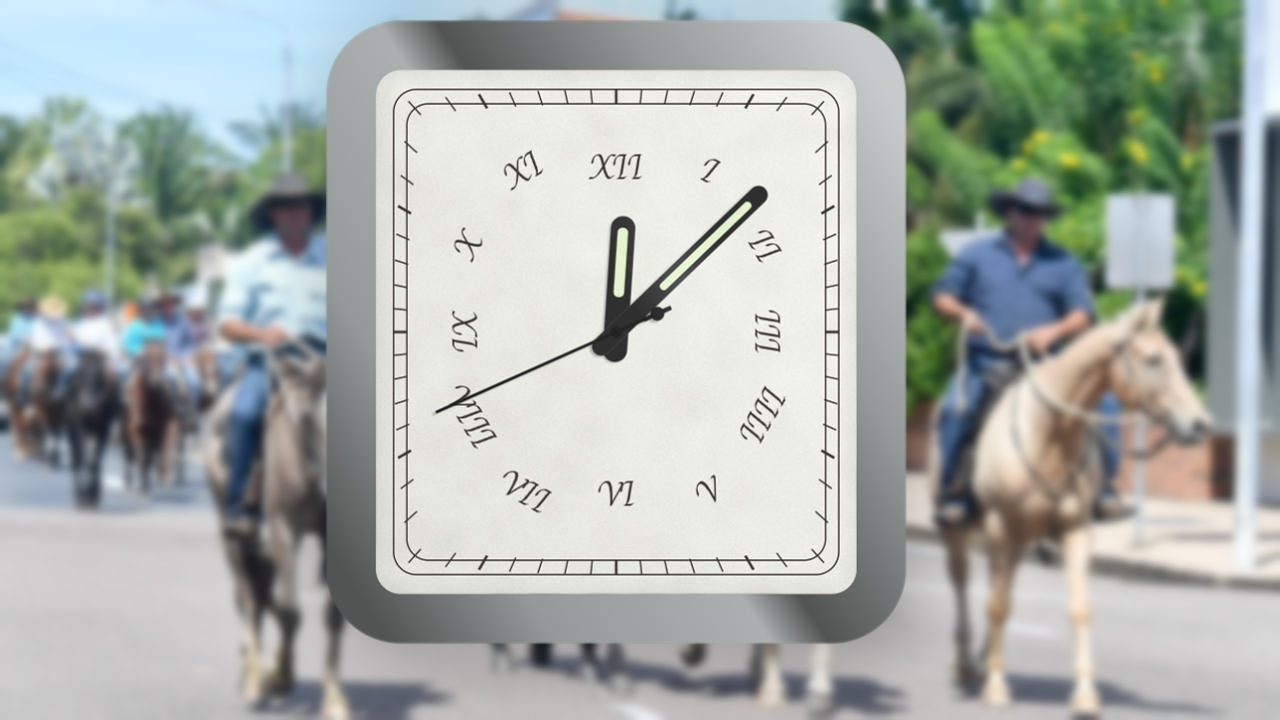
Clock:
12:07:41
